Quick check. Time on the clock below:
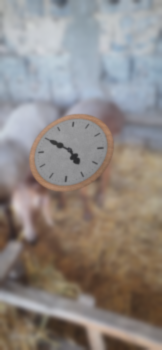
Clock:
4:50
